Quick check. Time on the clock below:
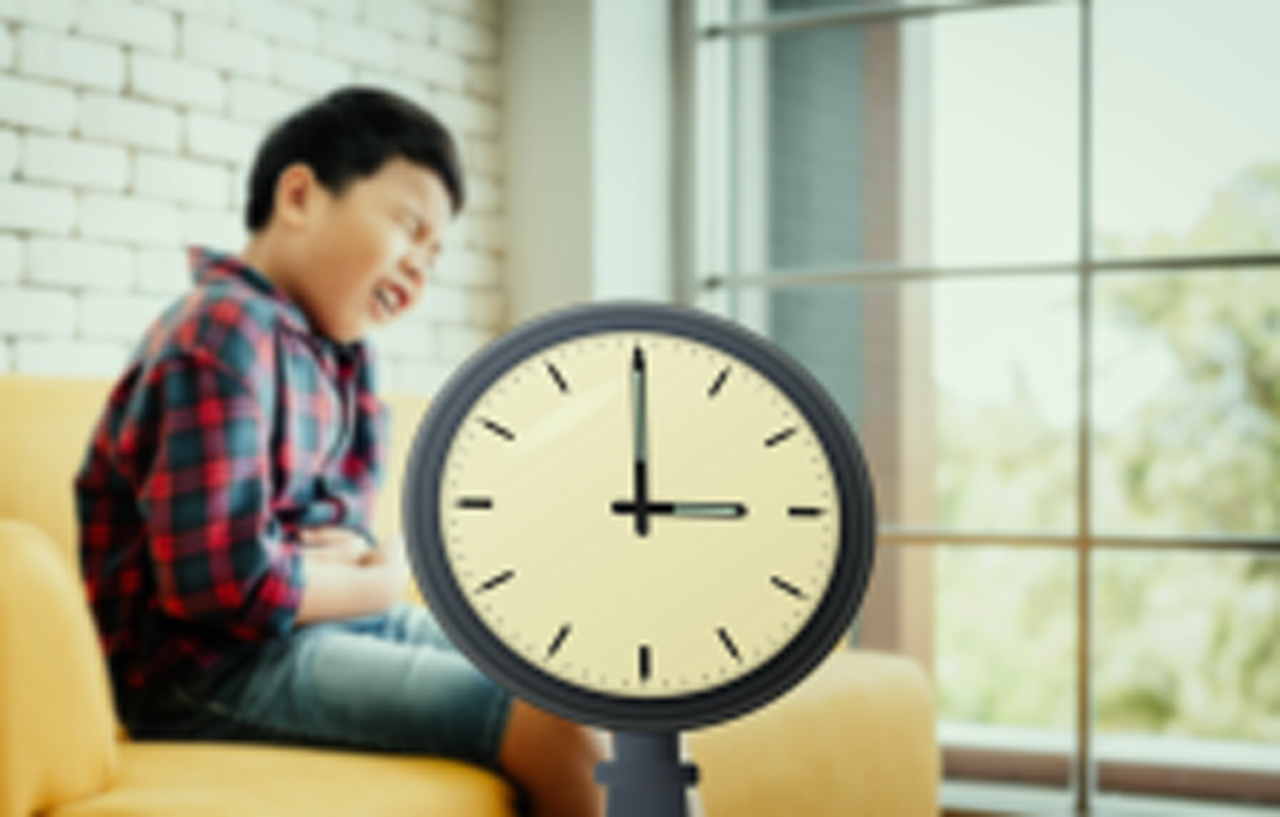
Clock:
3:00
